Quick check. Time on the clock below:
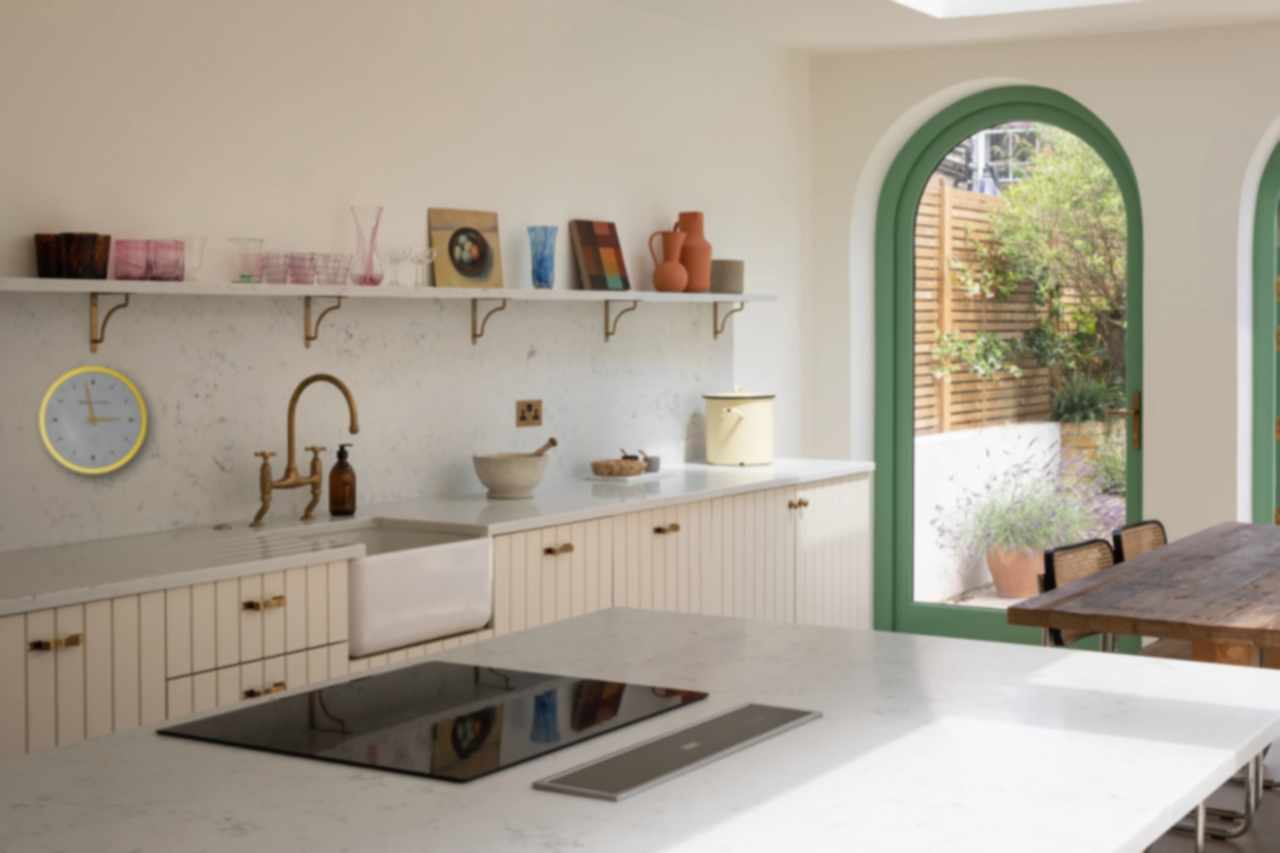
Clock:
2:58
